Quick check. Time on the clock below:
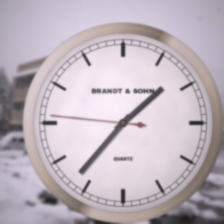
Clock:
1:36:46
